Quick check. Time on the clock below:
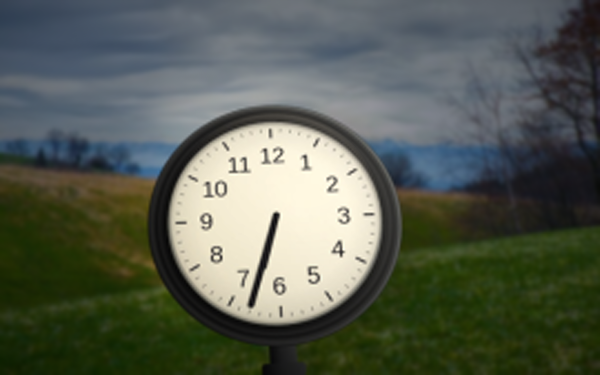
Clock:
6:33
